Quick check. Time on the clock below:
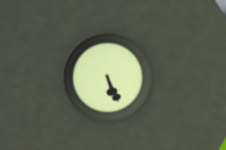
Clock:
5:26
